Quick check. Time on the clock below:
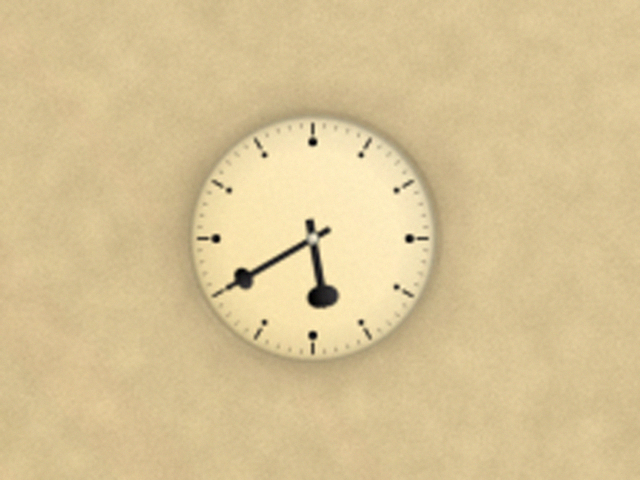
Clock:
5:40
